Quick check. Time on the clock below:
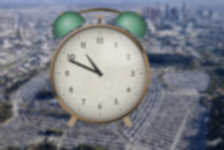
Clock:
10:49
